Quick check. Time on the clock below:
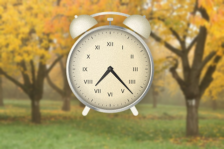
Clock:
7:23
